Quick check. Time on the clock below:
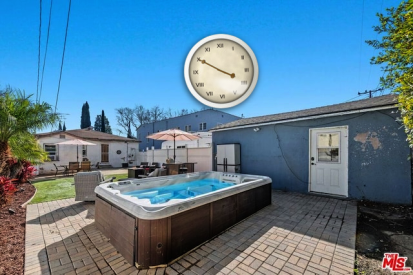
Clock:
3:50
